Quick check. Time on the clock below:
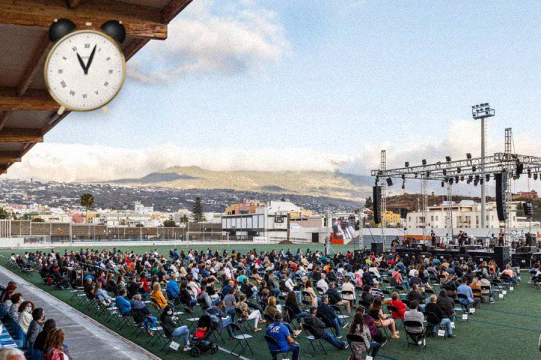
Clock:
11:03
